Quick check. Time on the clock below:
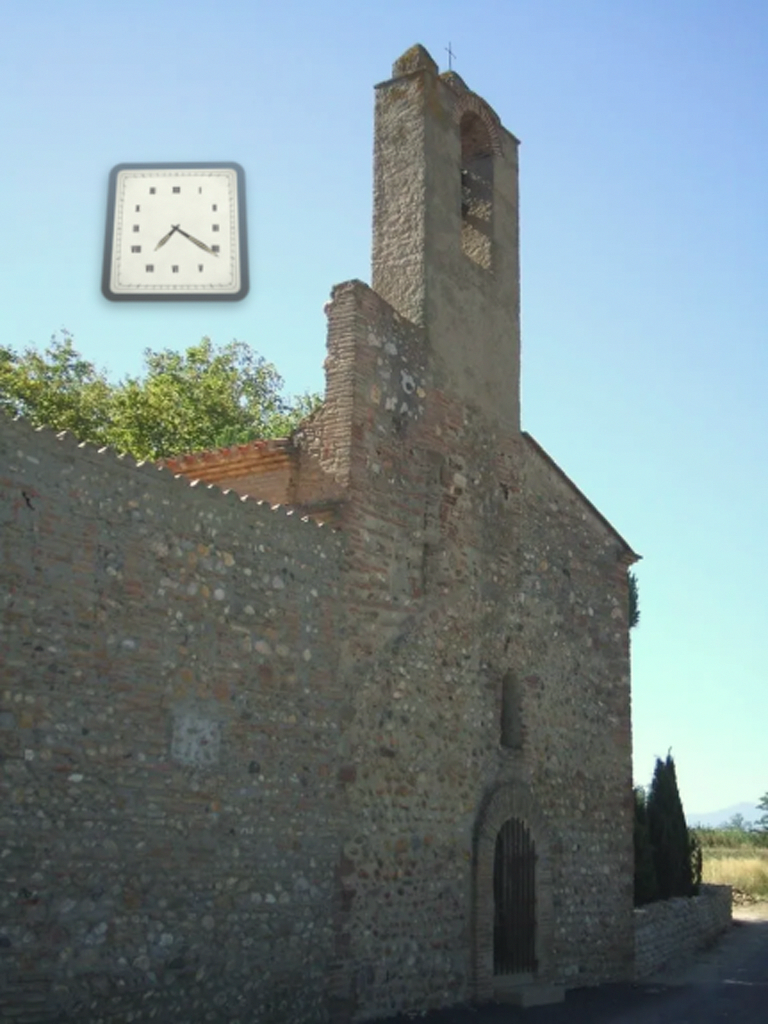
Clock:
7:21
